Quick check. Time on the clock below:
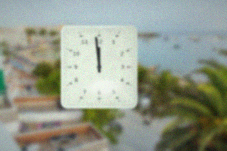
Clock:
11:59
